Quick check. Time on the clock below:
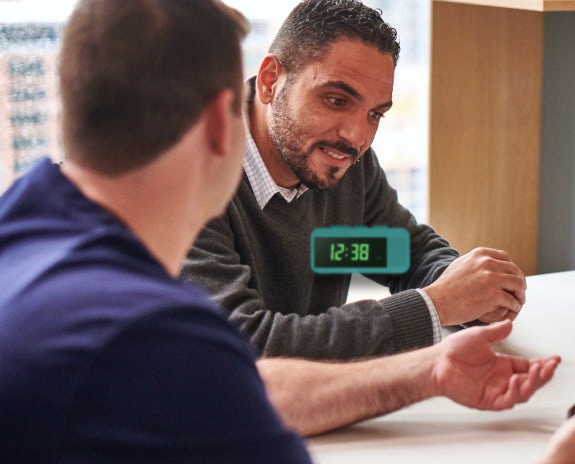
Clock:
12:38
